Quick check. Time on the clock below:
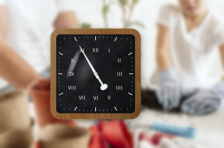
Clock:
4:55
